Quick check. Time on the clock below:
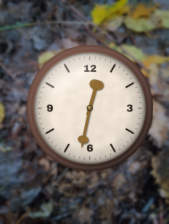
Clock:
12:32
